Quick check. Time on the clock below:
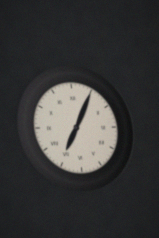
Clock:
7:05
